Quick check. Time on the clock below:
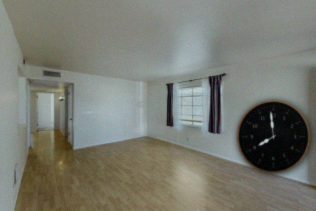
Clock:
7:59
